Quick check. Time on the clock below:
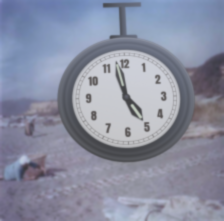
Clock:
4:58
